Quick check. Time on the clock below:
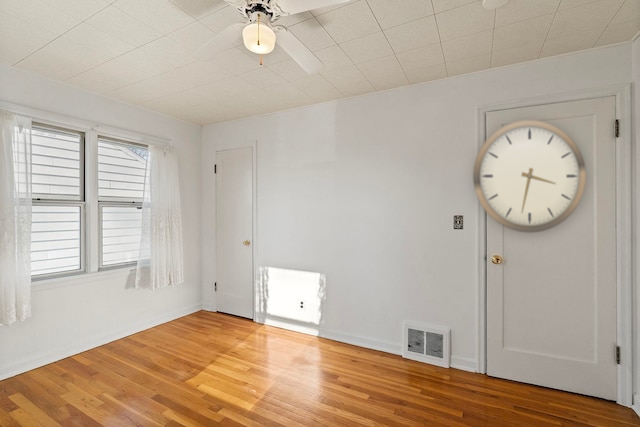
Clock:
3:32
